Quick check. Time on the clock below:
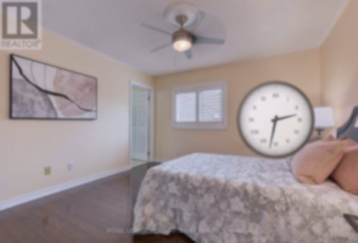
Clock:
2:32
